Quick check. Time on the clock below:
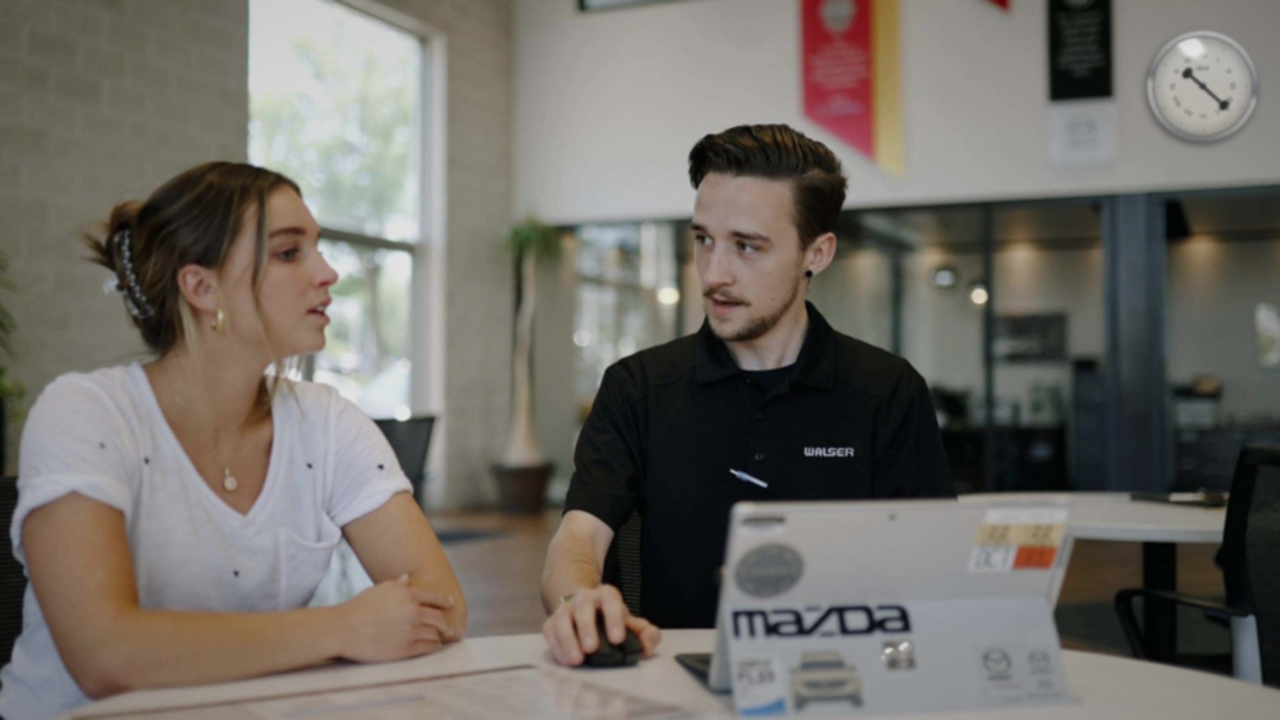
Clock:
10:22
